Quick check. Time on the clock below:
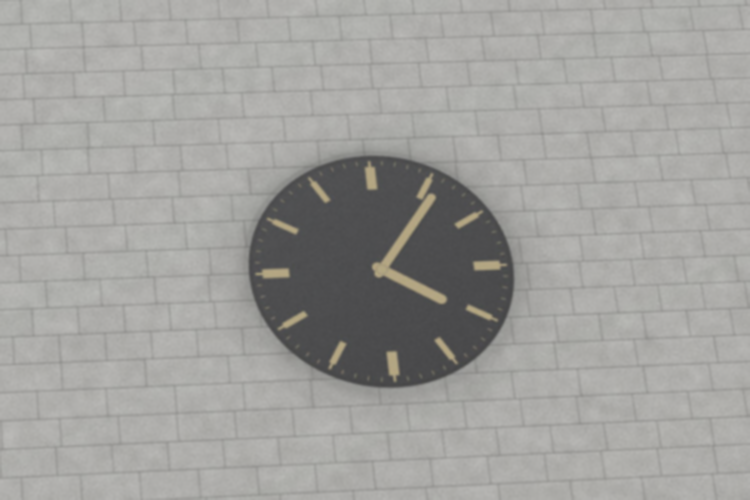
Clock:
4:06
